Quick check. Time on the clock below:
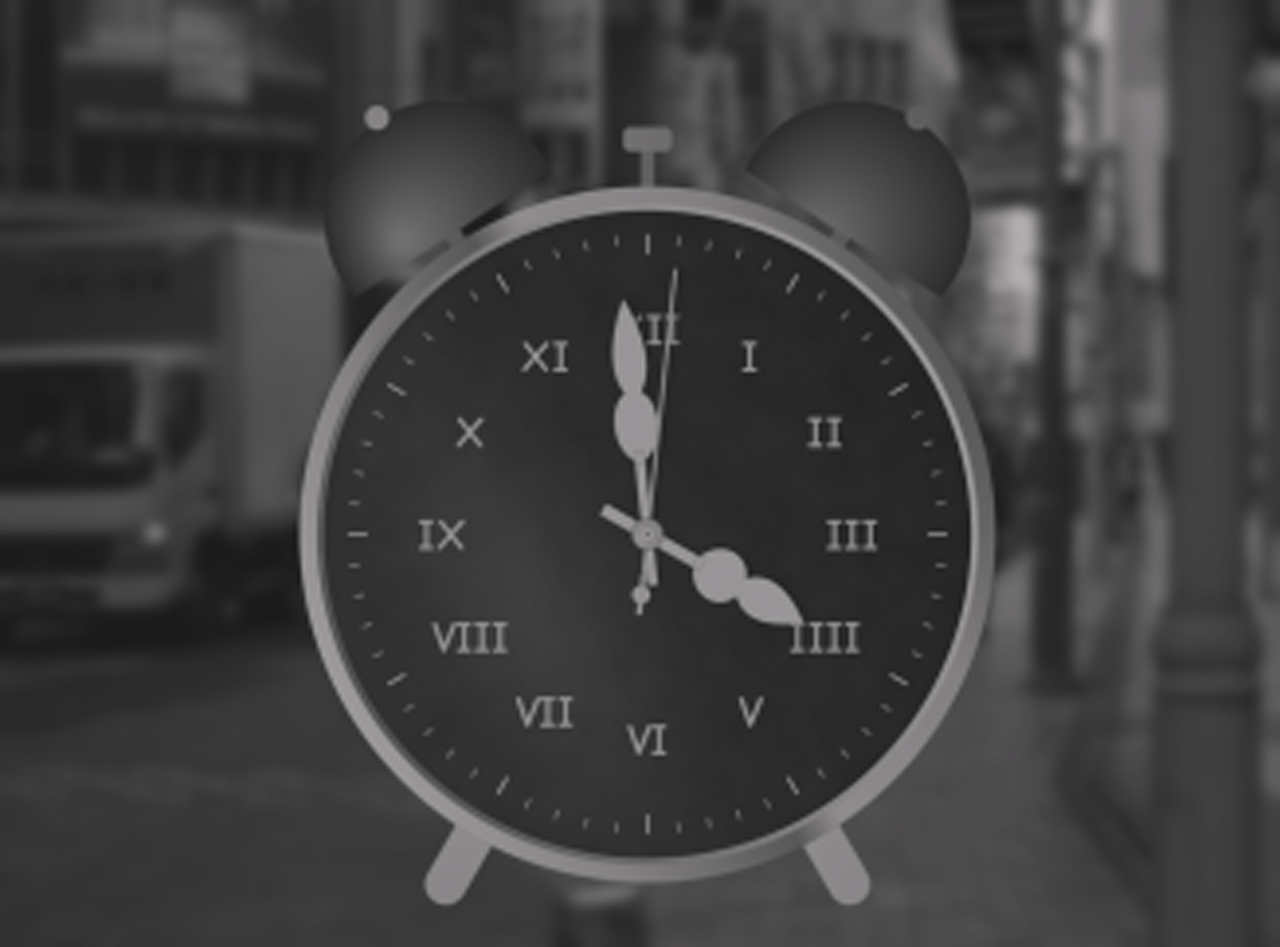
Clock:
3:59:01
